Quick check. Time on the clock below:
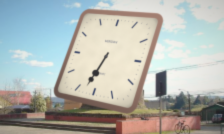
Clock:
6:33
